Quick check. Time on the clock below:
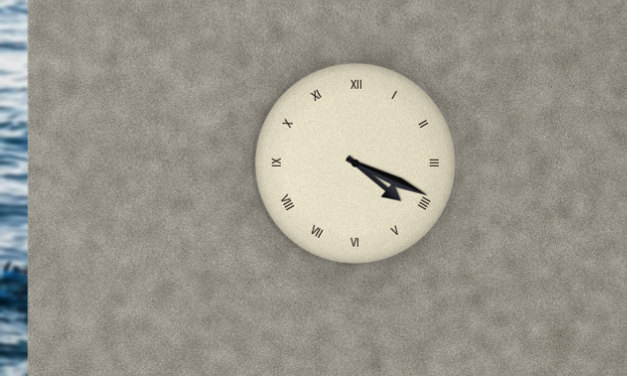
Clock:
4:19
